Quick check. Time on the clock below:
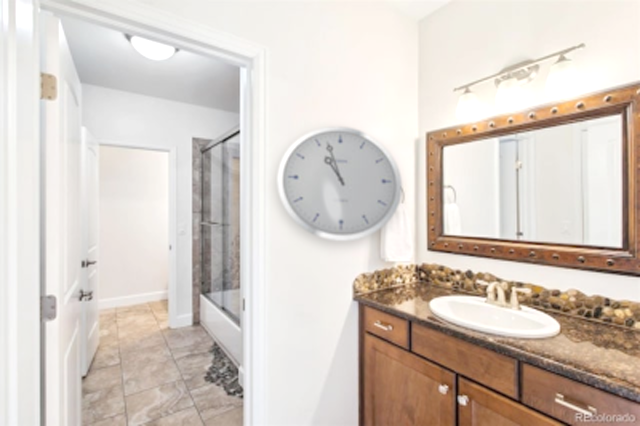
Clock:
10:57
